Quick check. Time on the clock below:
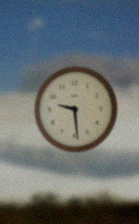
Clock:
9:29
